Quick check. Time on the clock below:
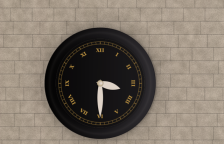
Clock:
3:30
